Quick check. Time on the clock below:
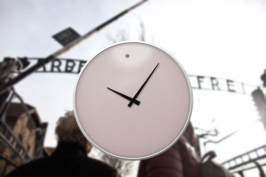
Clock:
10:07
